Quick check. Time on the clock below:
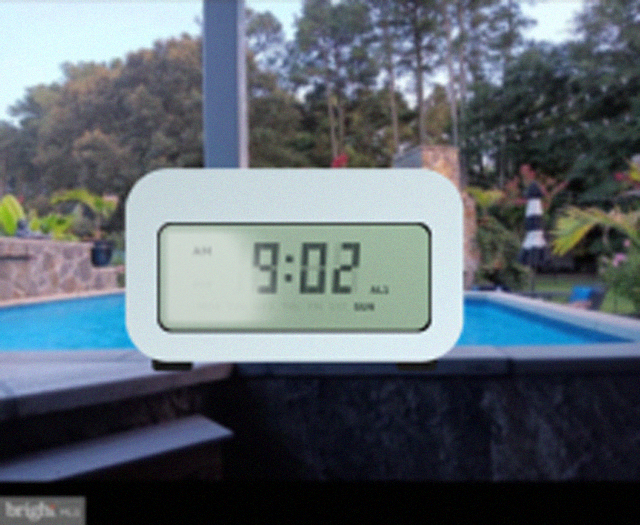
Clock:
9:02
